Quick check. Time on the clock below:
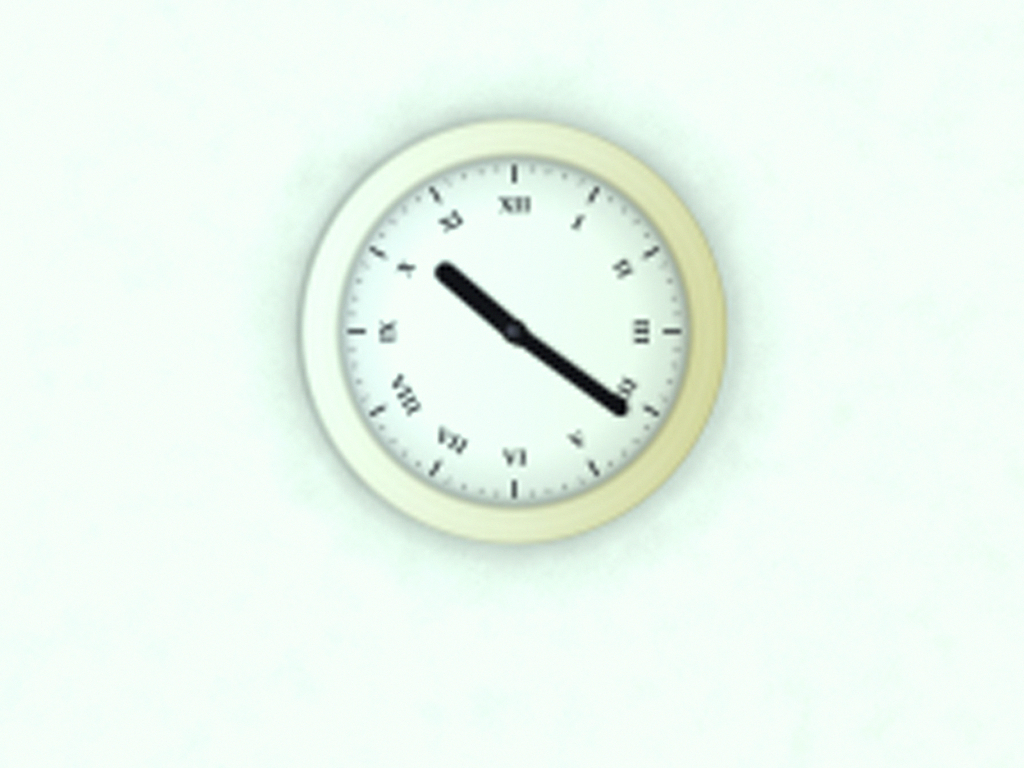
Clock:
10:21
